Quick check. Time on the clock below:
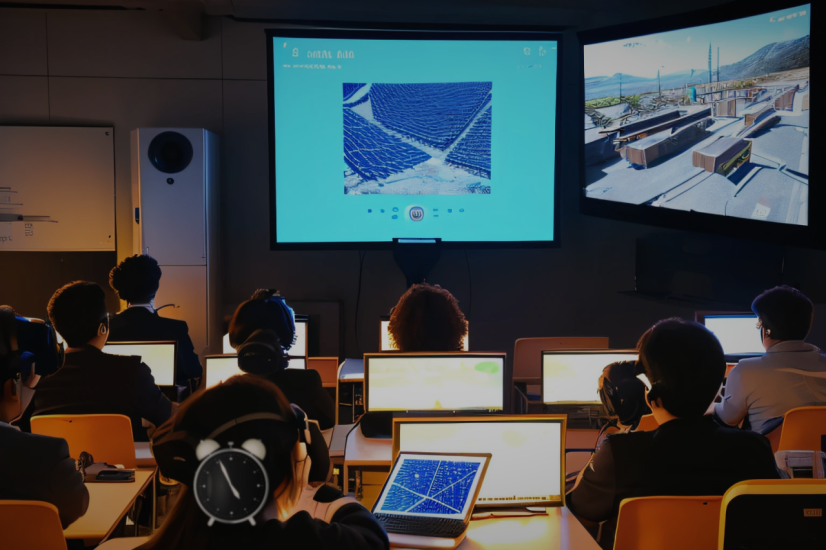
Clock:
4:56
